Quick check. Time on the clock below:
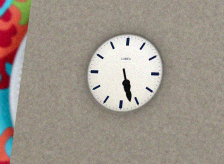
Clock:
5:27
